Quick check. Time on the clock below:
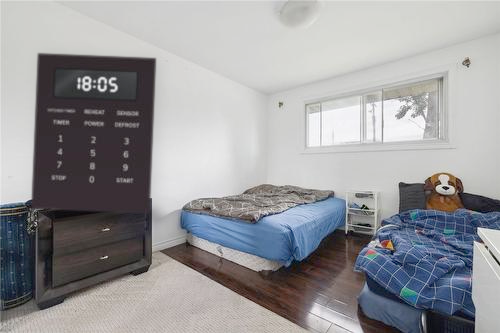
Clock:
18:05
